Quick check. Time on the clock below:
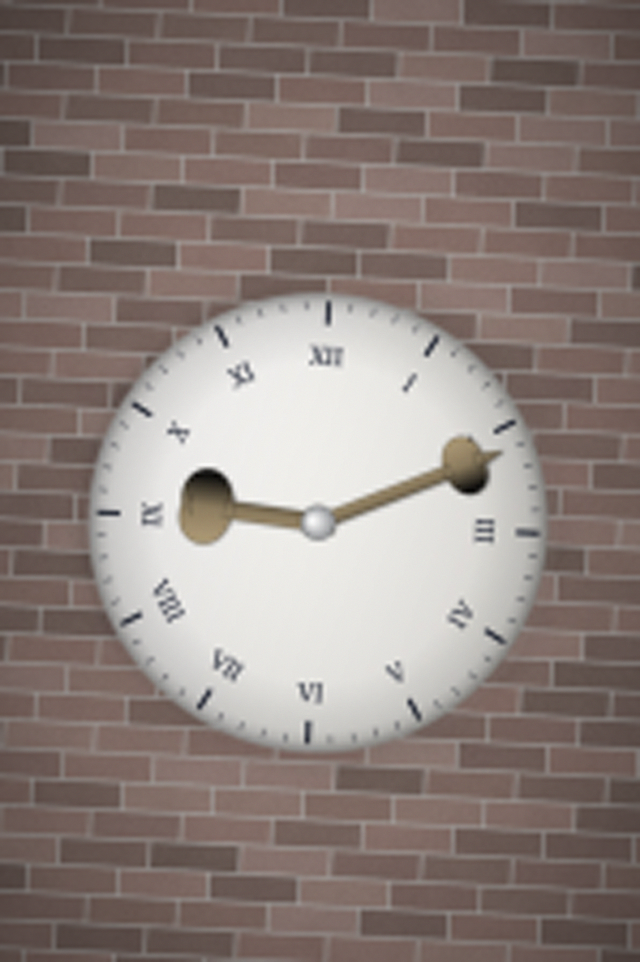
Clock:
9:11
